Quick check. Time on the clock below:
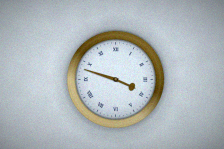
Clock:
3:48
